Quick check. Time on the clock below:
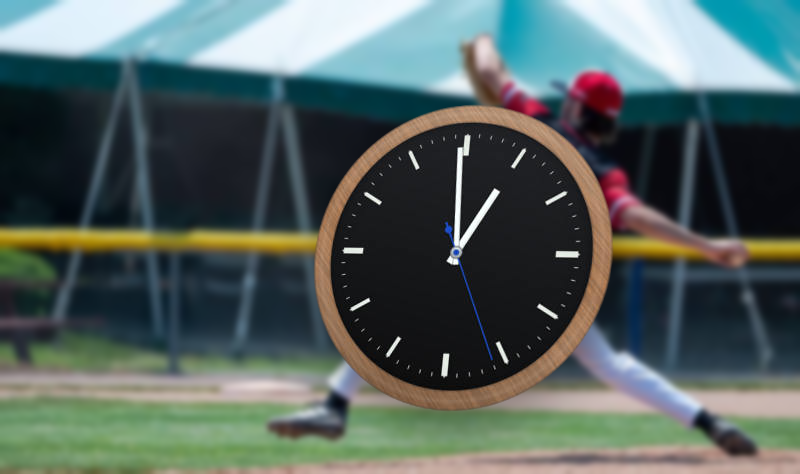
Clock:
12:59:26
